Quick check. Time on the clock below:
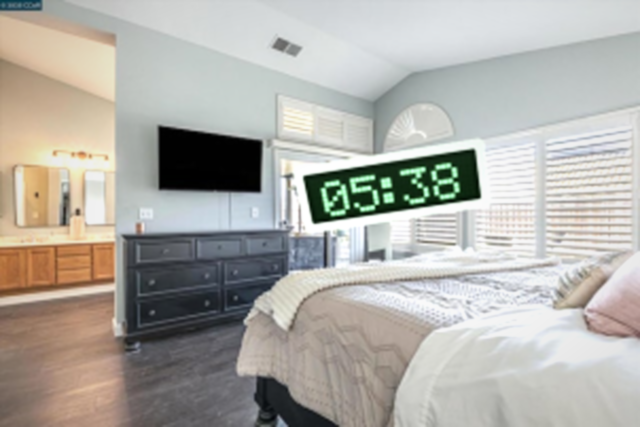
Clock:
5:38
